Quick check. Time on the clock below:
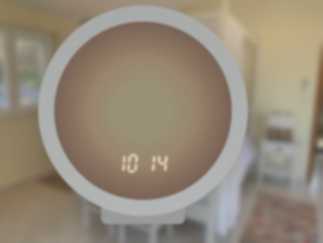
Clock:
10:14
